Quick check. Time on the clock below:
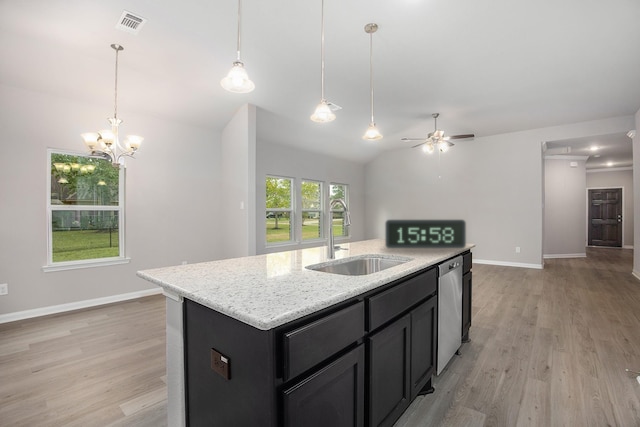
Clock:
15:58
